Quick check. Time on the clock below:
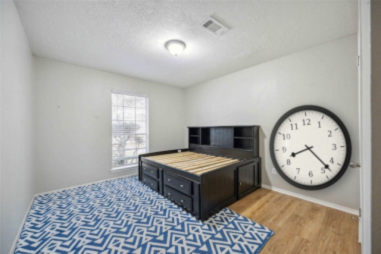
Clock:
8:23
